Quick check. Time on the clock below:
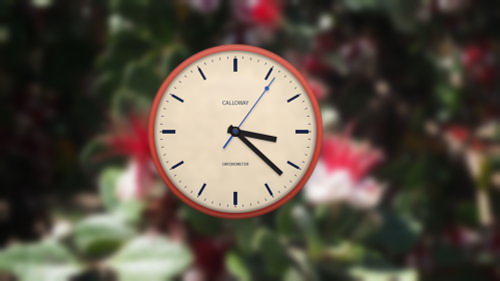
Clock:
3:22:06
